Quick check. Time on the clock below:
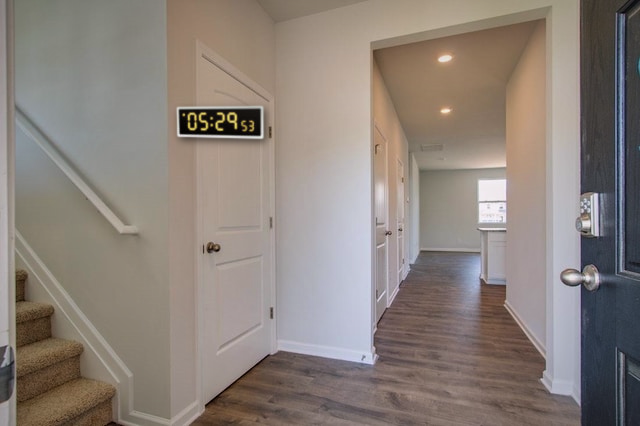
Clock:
5:29:53
